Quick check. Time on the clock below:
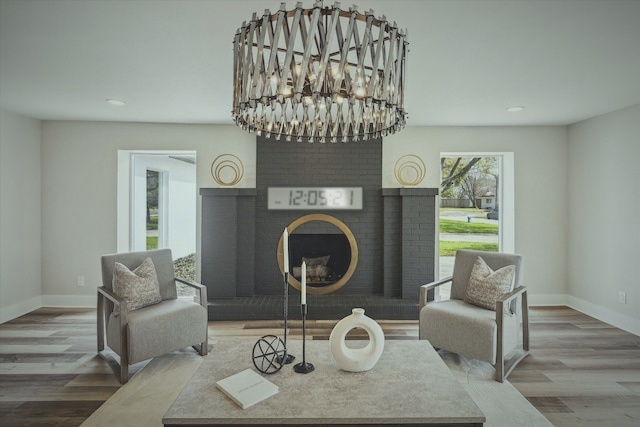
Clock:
12:05:21
